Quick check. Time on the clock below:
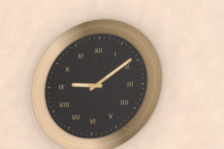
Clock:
9:09
